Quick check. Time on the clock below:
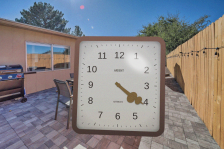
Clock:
4:21
